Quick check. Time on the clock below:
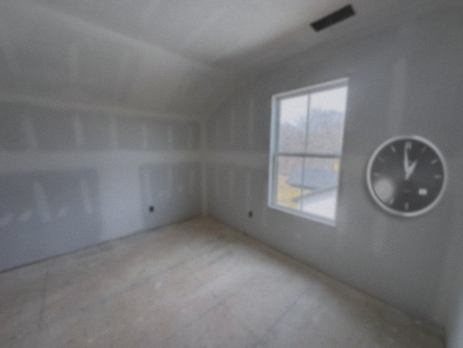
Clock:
12:59
